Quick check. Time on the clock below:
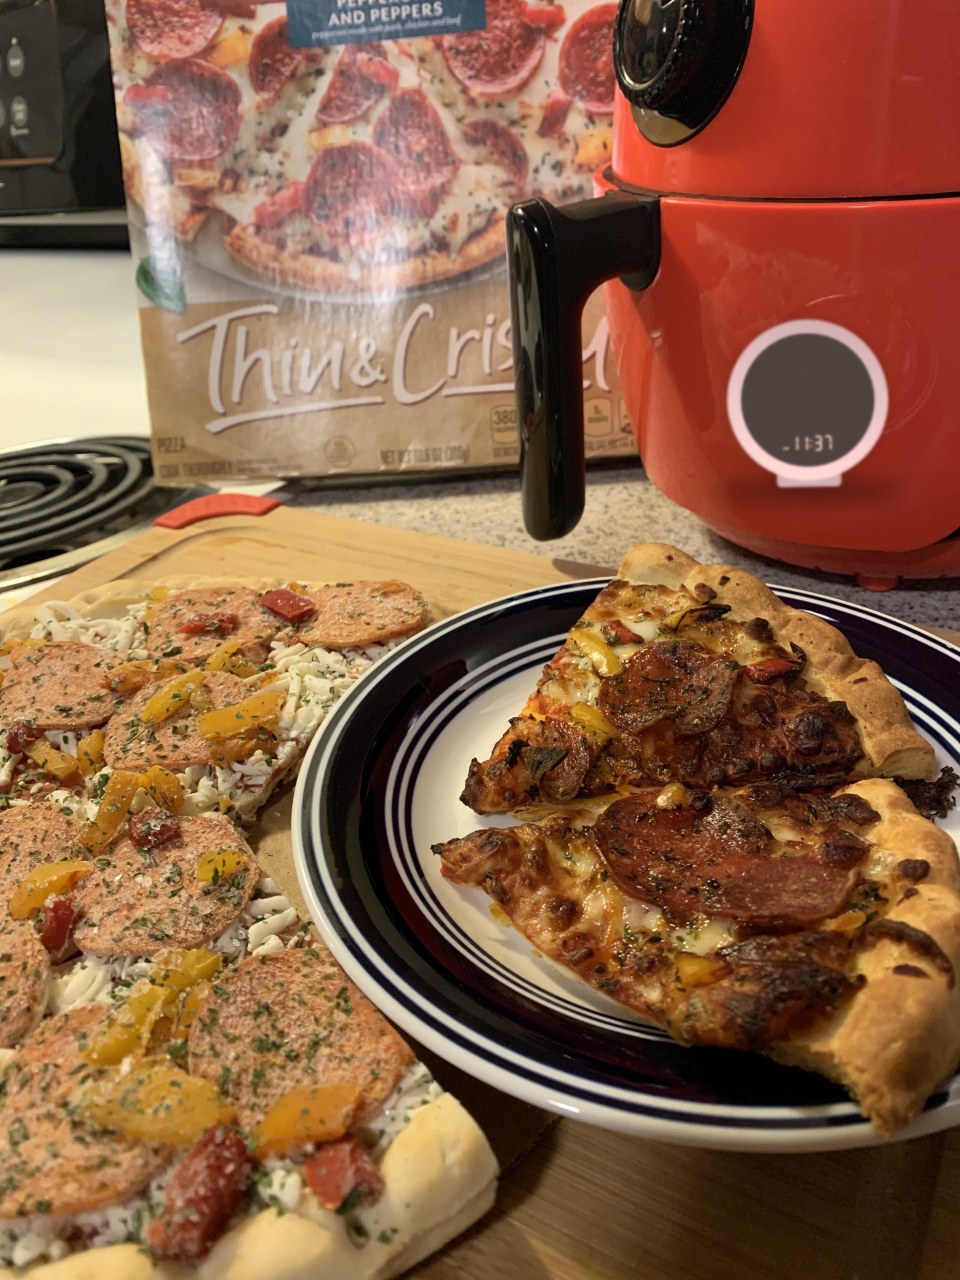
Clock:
11:37
